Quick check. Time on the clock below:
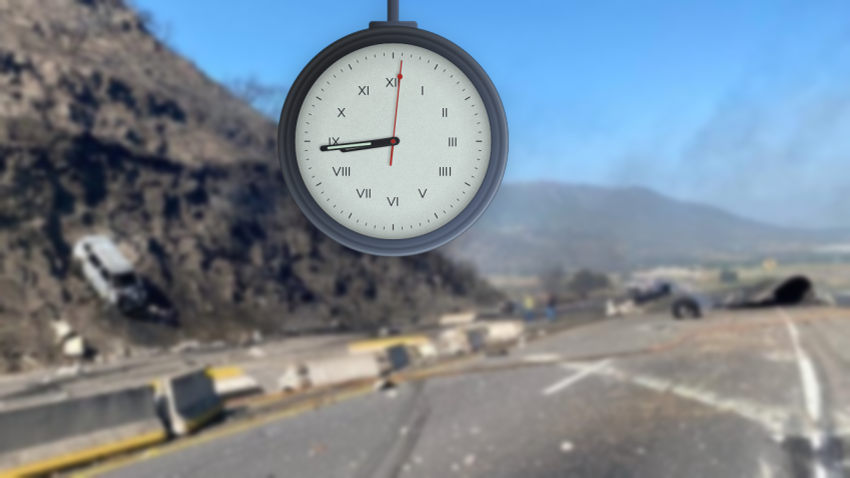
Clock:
8:44:01
